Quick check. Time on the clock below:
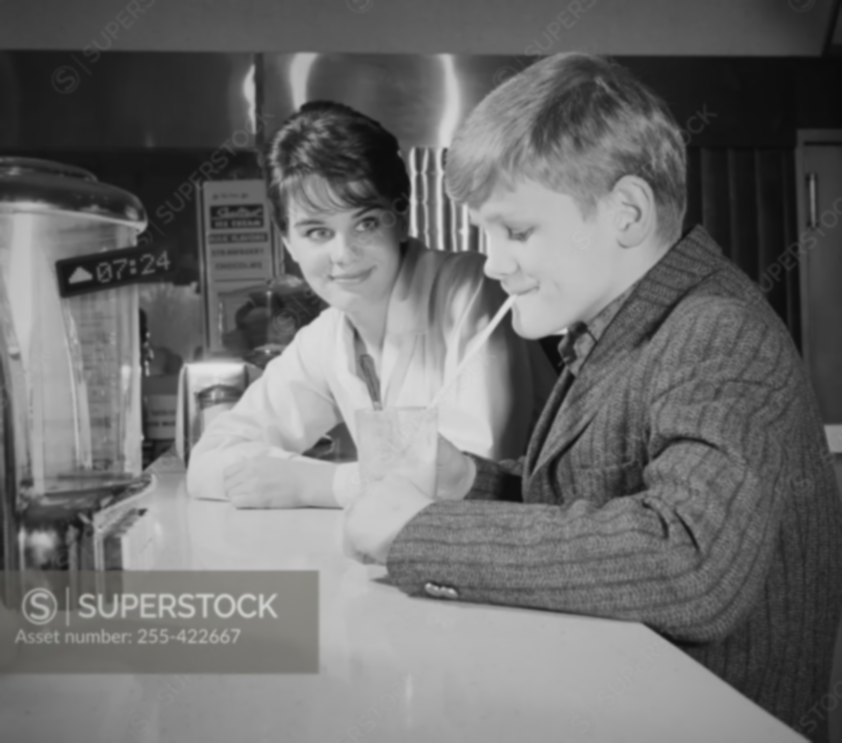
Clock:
7:24
